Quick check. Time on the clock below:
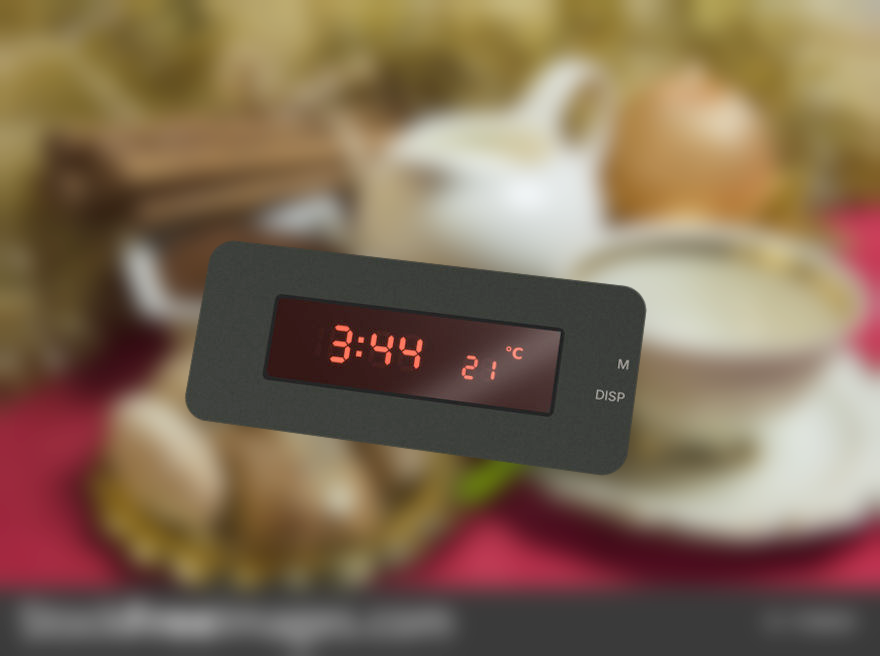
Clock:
3:44
